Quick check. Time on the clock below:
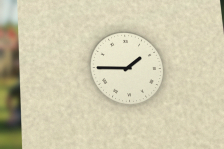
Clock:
1:45
